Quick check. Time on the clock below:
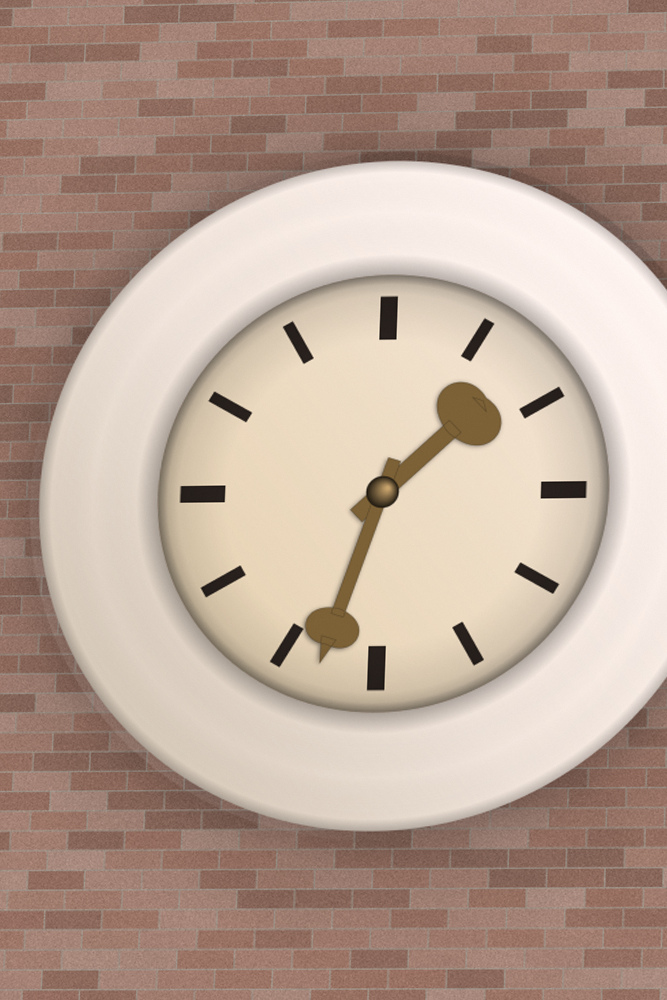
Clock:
1:33
